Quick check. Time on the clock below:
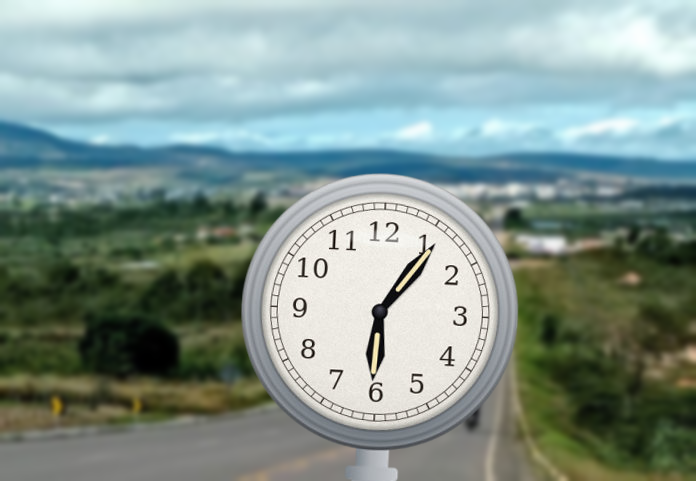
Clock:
6:06
